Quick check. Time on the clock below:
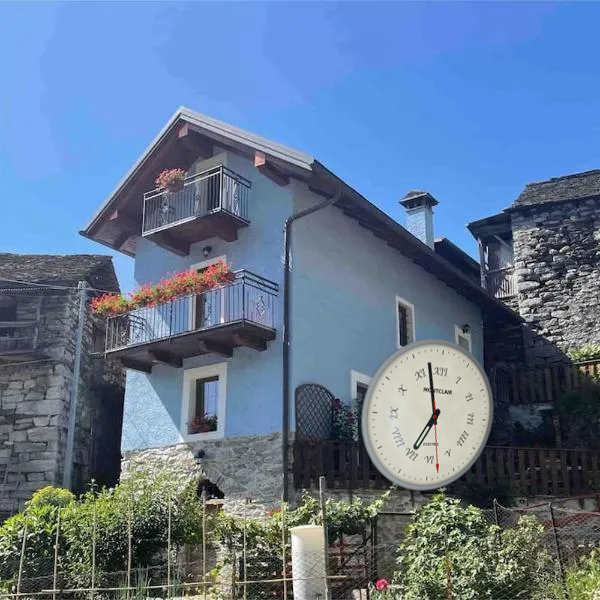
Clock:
6:57:28
